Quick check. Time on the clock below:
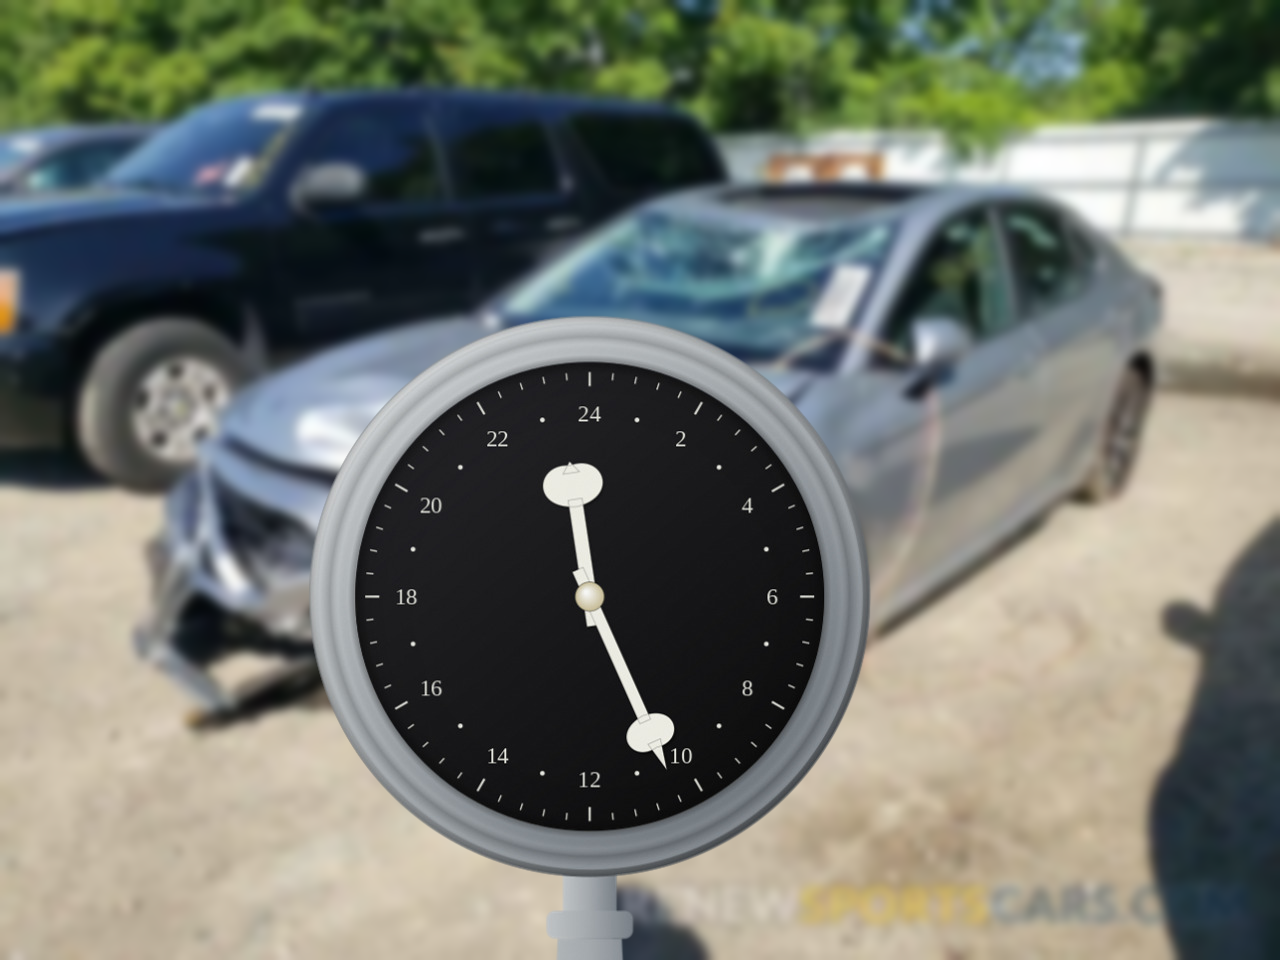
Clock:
23:26
